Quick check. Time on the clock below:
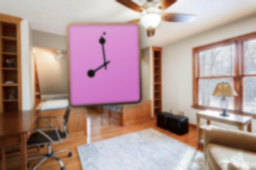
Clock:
7:59
